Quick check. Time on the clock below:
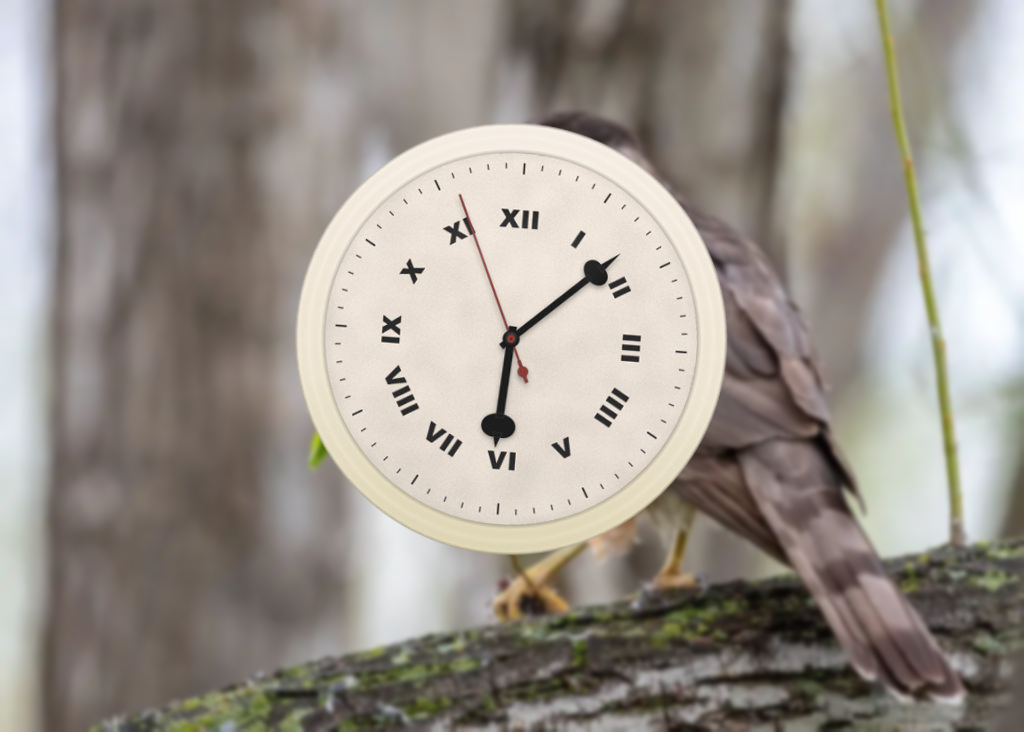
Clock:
6:07:56
